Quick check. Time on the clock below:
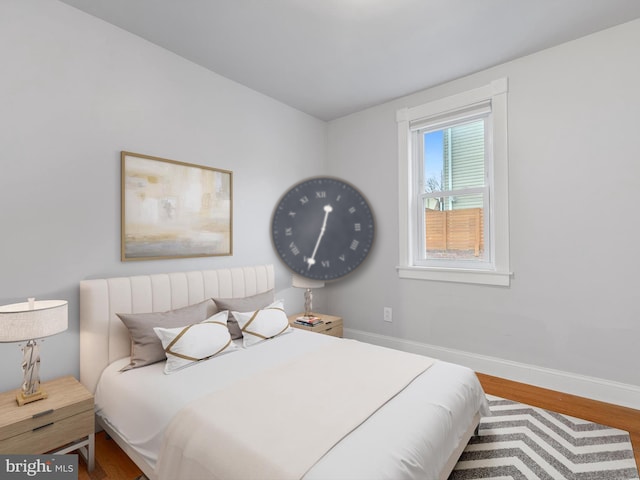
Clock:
12:34
